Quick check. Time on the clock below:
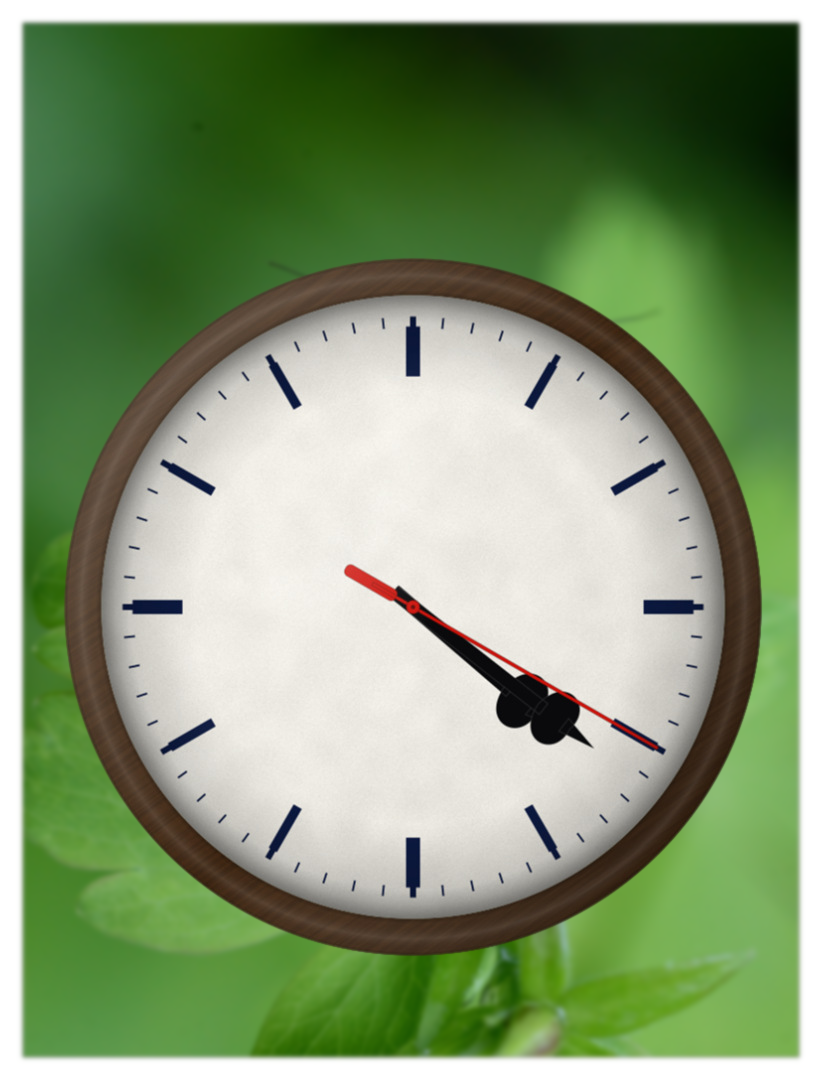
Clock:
4:21:20
